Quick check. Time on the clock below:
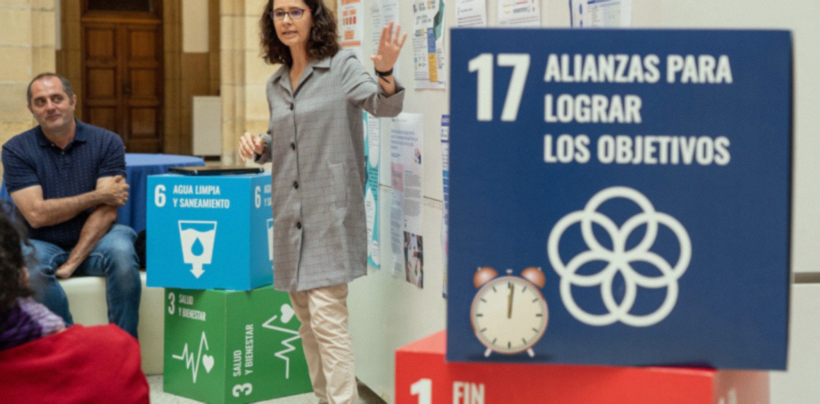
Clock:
12:01
